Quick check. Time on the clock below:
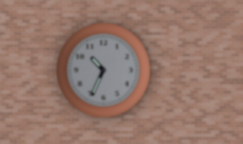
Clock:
10:34
